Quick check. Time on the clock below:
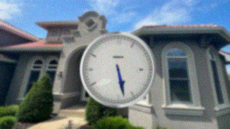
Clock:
5:28
